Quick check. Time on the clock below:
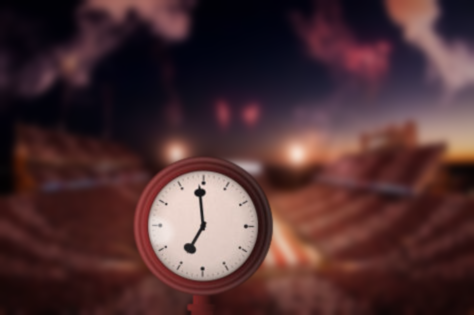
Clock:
6:59
